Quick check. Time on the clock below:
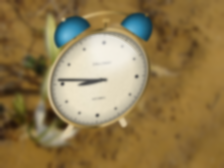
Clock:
8:46
